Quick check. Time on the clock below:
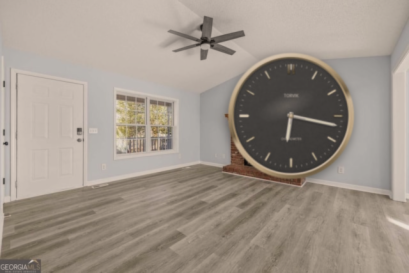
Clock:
6:17
